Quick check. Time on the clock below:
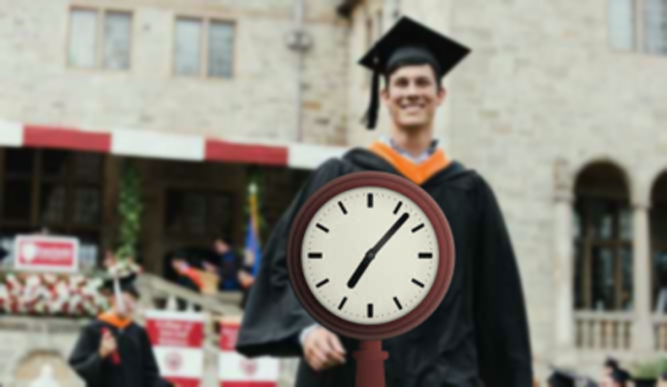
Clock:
7:07
